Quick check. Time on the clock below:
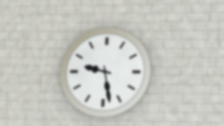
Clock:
9:28
